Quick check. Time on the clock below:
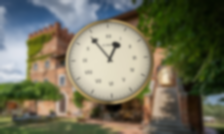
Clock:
12:54
